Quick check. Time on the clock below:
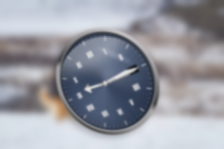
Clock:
9:15
